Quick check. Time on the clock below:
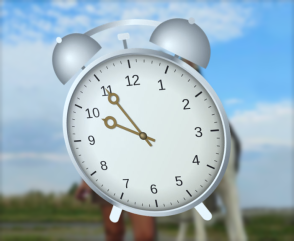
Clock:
9:55
